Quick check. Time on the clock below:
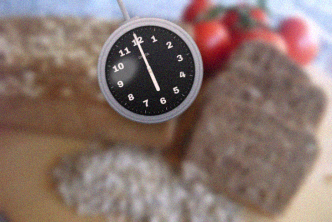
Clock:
6:00
